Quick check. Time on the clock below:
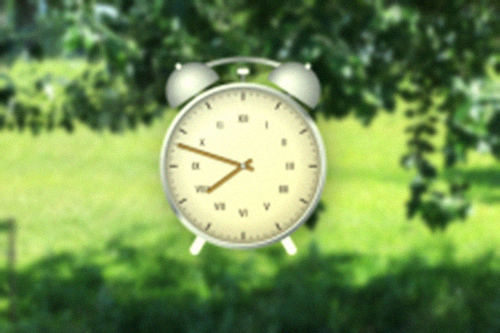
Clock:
7:48
